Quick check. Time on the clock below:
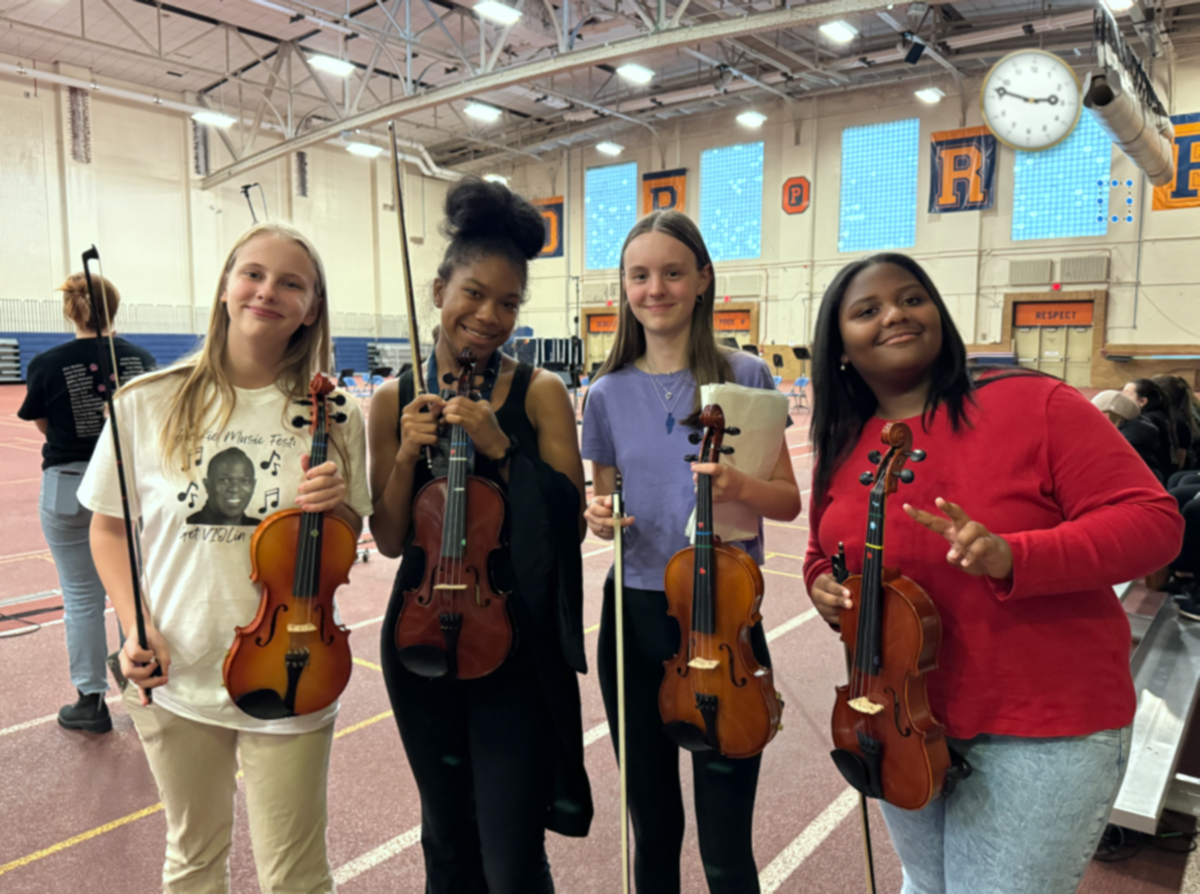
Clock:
2:47
